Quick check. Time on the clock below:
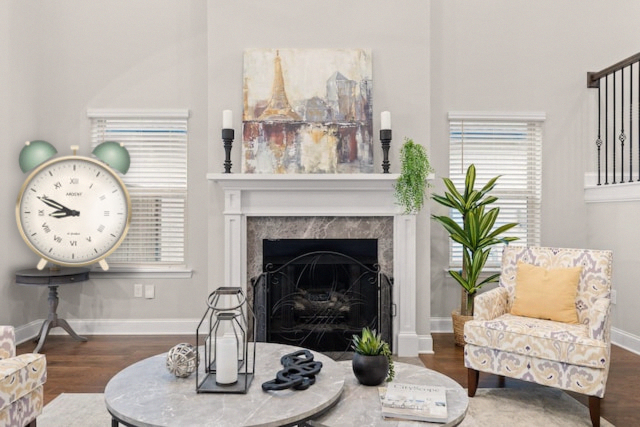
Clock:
8:49
